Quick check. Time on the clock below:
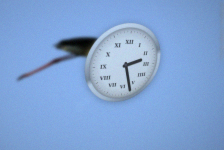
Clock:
2:27
